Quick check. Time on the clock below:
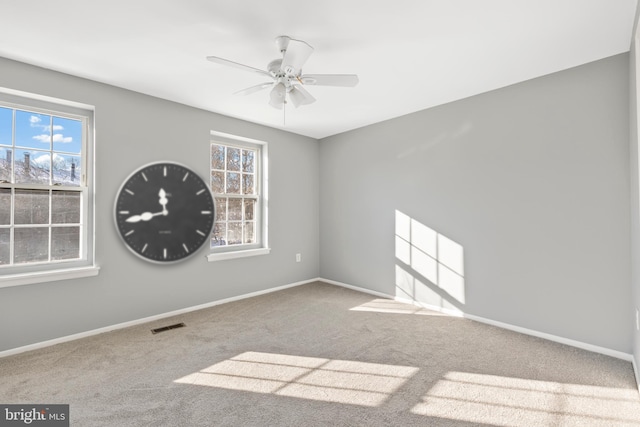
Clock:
11:43
